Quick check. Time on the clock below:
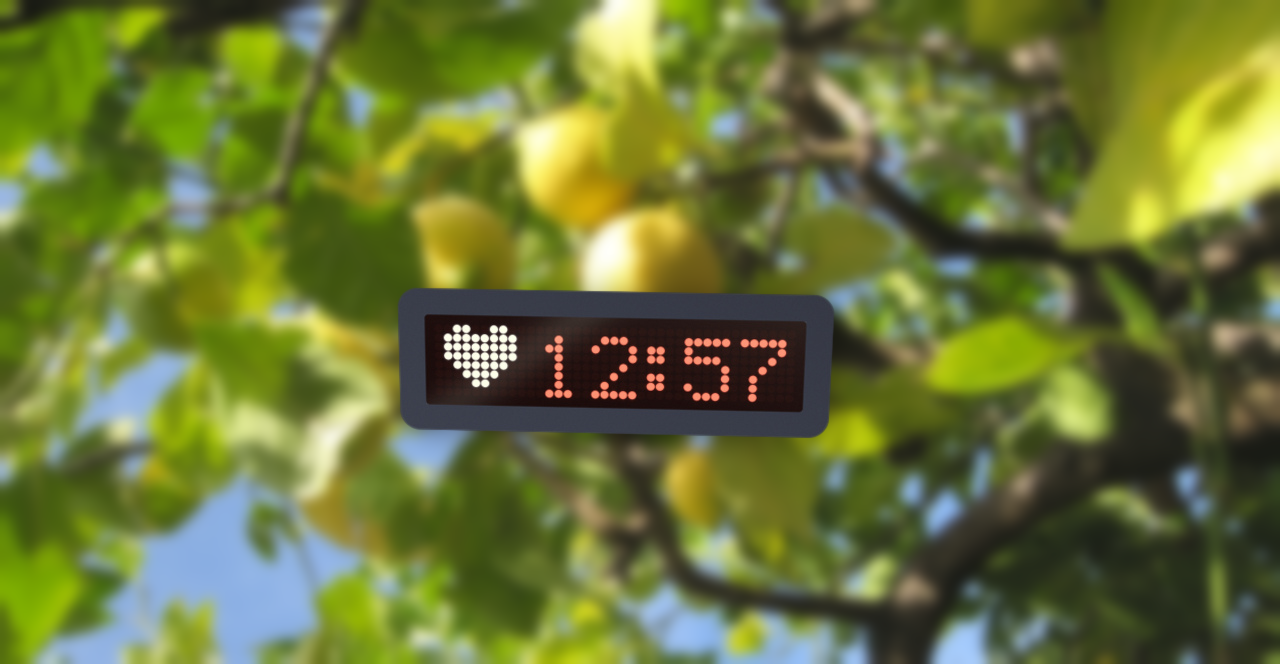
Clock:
12:57
